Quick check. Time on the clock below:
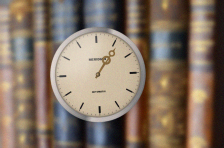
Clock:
1:06
